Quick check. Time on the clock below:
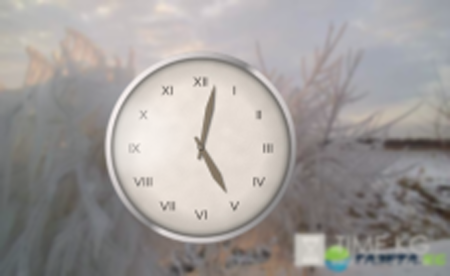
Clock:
5:02
